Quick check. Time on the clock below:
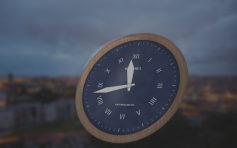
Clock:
11:43
